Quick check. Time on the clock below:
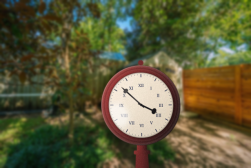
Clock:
3:52
